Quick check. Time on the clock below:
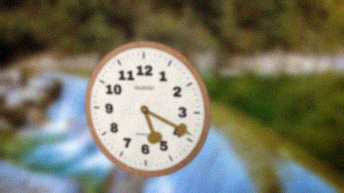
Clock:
5:19
